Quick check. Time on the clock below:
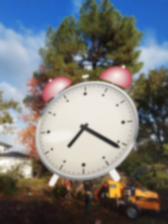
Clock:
7:21
